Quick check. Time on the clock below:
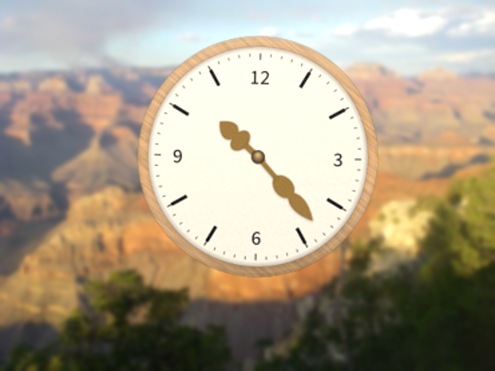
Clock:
10:23
